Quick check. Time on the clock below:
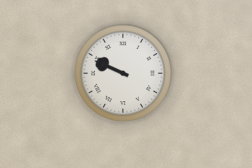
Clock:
9:49
